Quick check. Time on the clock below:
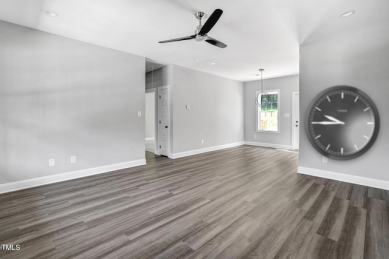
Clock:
9:45
